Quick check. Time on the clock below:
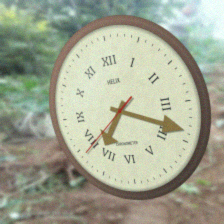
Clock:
7:18:39
